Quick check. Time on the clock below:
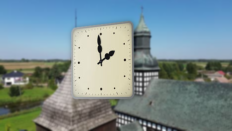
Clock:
1:59
